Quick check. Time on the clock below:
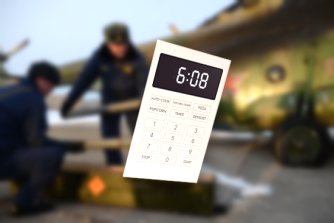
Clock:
6:08
